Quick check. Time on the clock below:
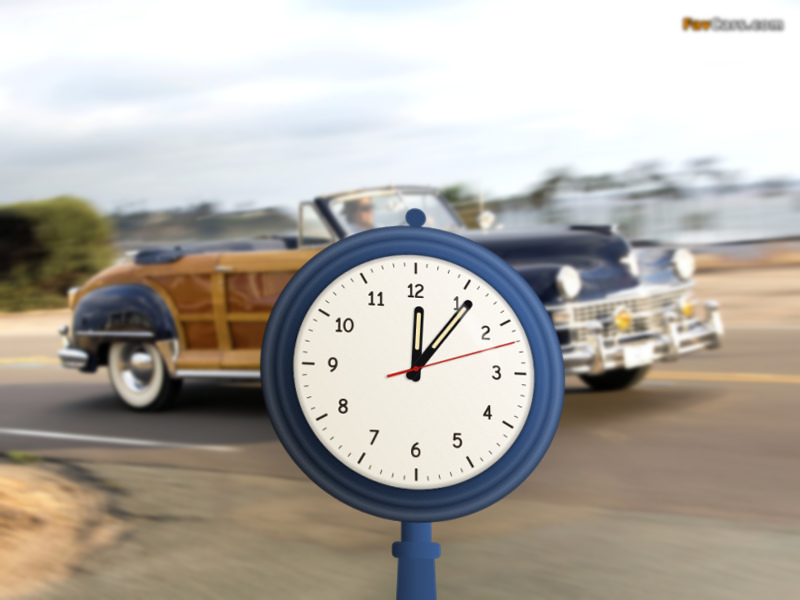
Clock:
12:06:12
